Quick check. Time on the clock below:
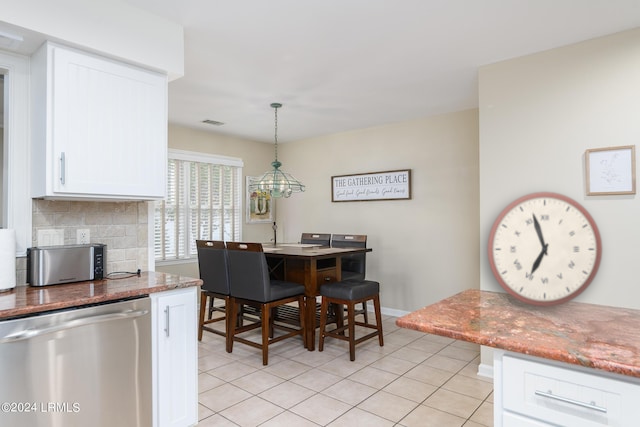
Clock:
6:57
